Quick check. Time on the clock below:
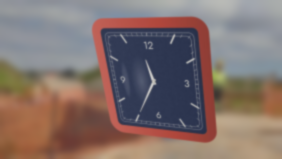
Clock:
11:35
